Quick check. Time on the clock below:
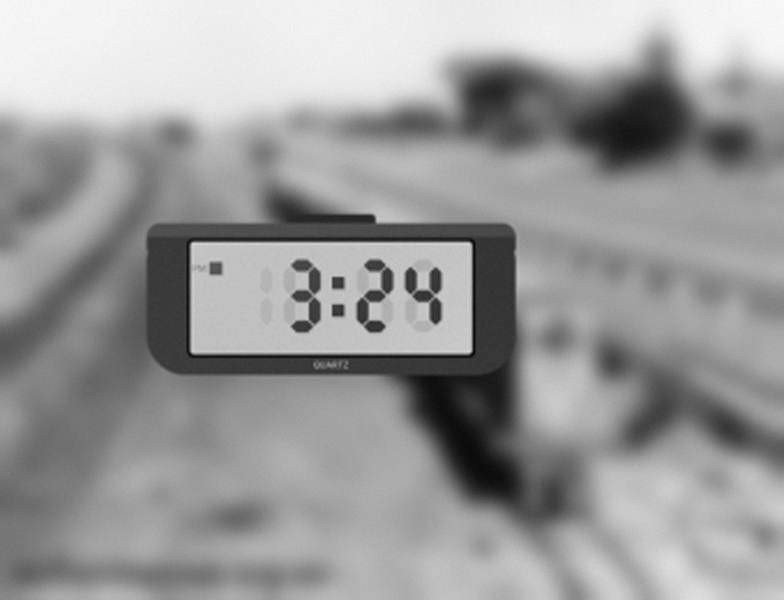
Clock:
3:24
